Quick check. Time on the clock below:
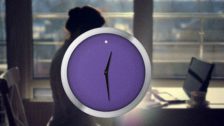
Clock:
12:29
